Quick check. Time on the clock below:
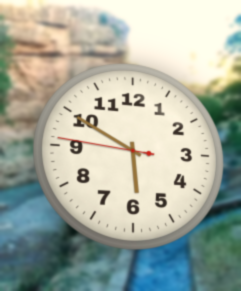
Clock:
5:49:46
